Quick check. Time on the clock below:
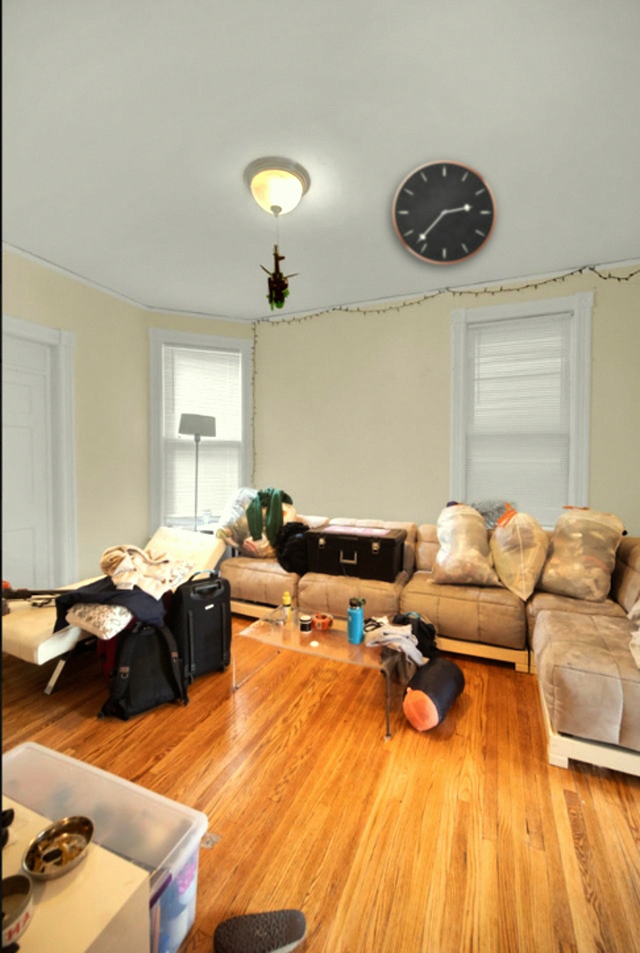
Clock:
2:37
